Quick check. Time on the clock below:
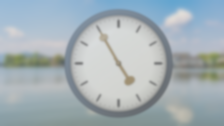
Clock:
4:55
